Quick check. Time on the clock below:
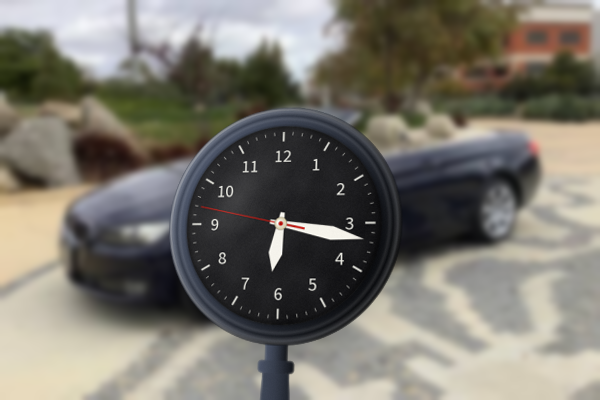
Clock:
6:16:47
